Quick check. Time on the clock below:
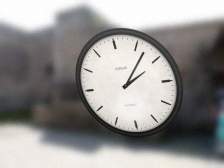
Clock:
2:07
